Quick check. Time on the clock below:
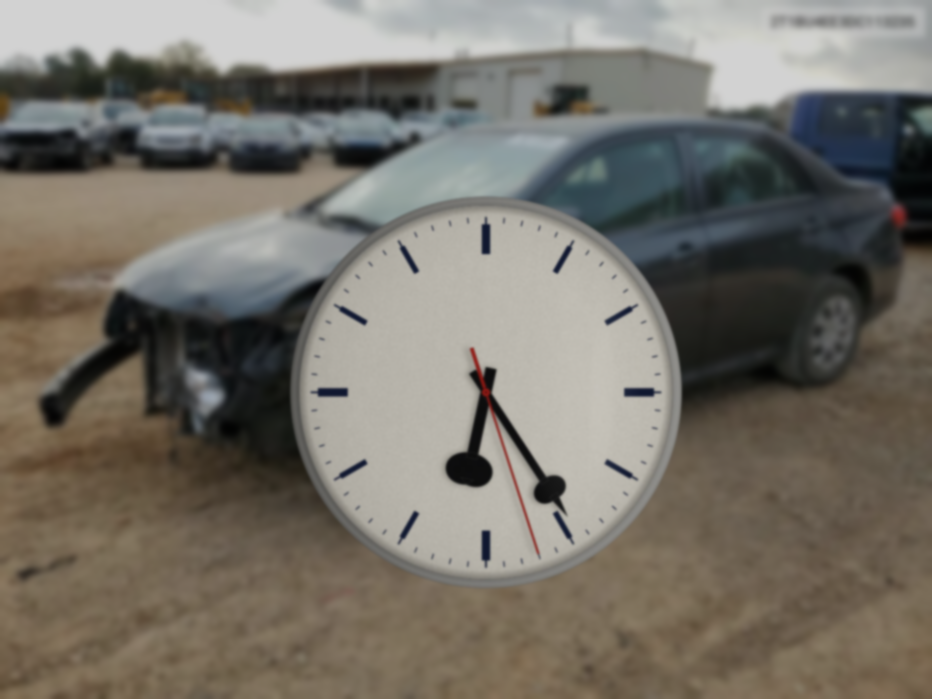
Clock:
6:24:27
